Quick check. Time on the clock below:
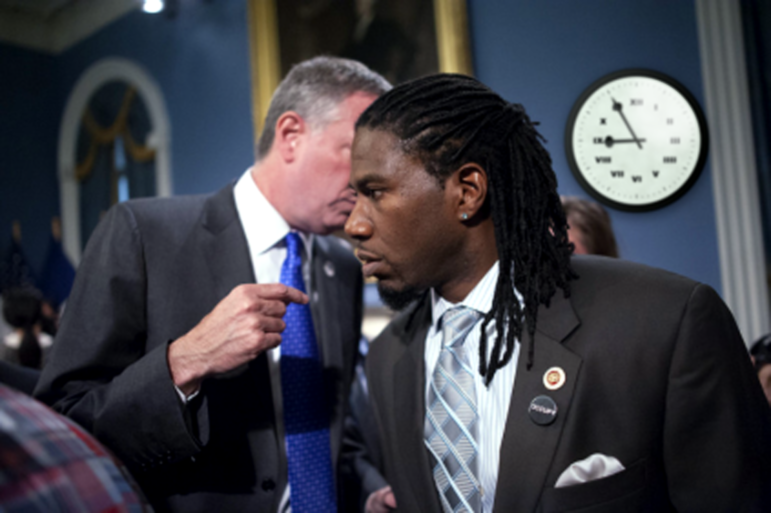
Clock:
8:55
